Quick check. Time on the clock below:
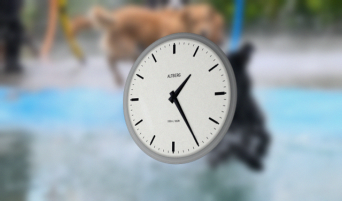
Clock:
1:25
